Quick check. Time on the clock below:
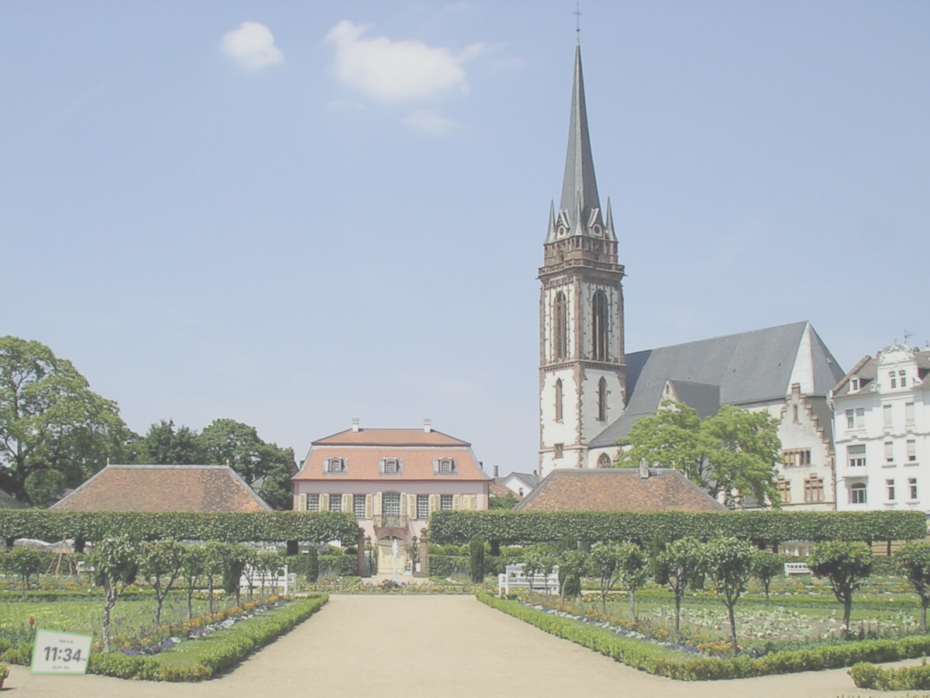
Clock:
11:34
